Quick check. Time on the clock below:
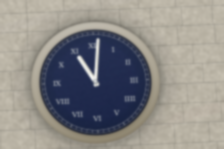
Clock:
11:01
